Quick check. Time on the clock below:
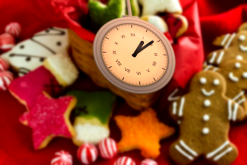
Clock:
1:09
